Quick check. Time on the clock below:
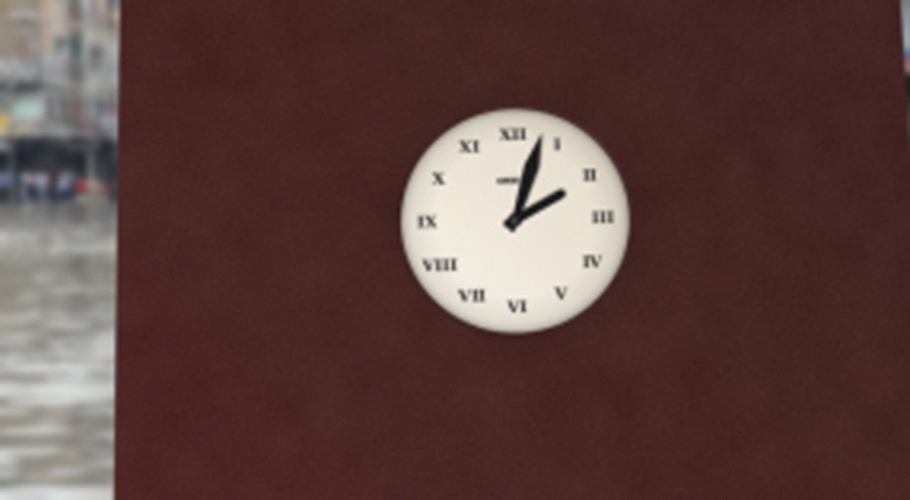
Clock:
2:03
